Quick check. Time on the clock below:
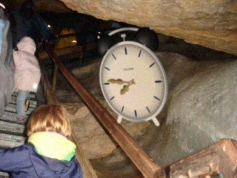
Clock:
7:46
